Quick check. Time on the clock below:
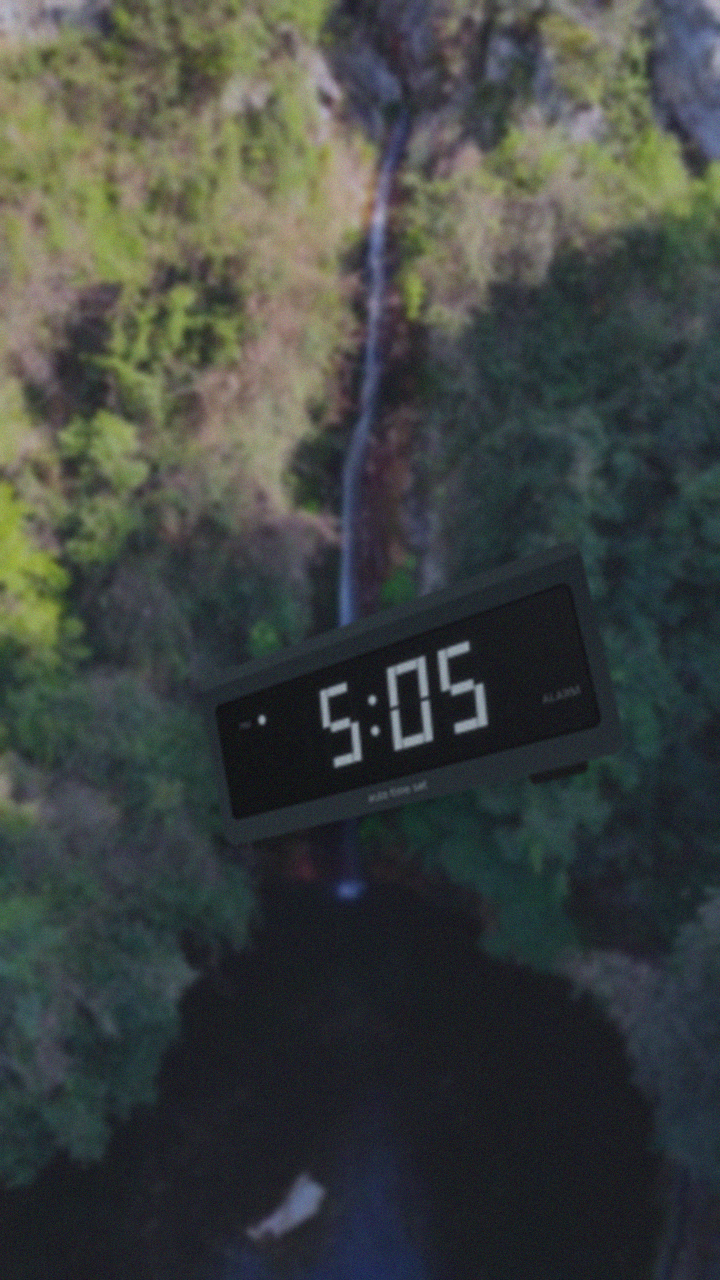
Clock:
5:05
